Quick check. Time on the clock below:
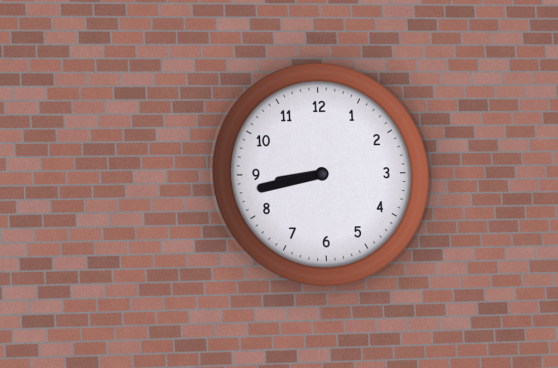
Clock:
8:43
